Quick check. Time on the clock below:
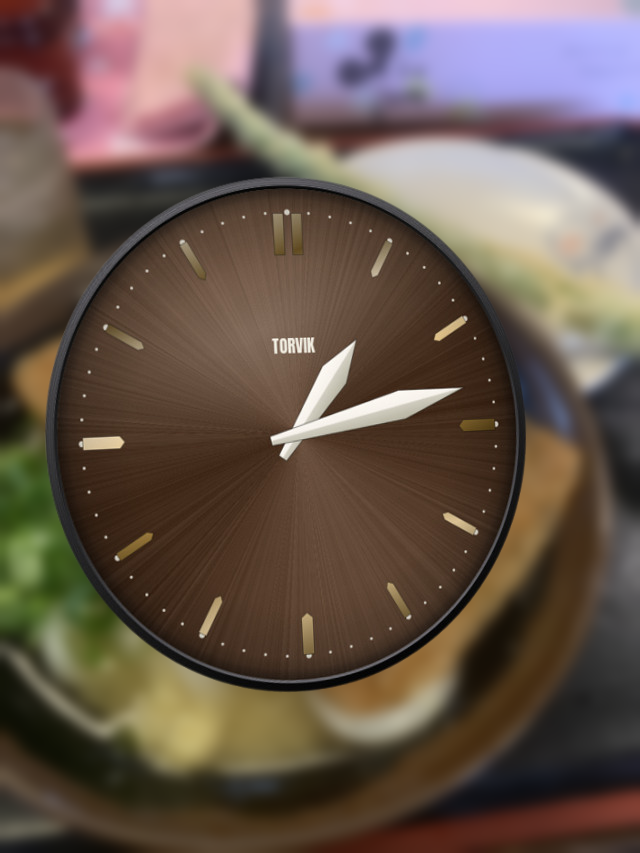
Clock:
1:13
